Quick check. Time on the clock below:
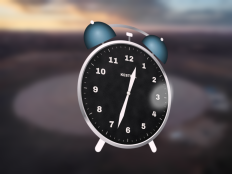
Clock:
12:33
